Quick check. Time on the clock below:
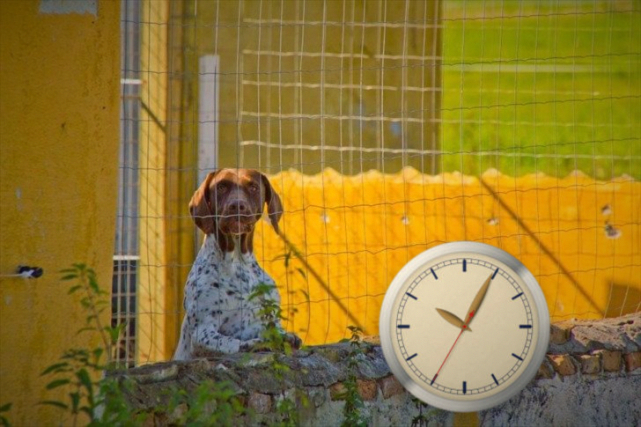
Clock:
10:04:35
